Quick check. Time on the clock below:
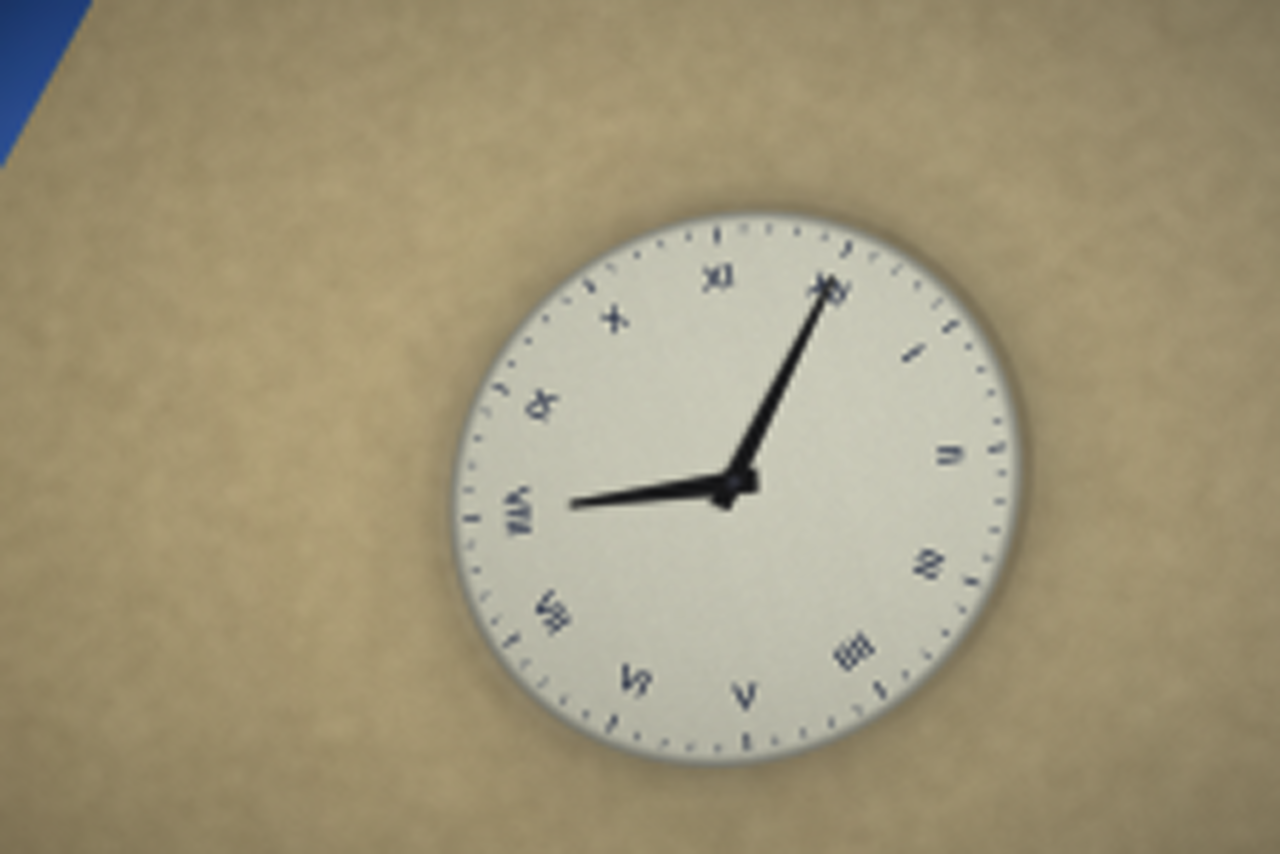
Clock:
8:00
